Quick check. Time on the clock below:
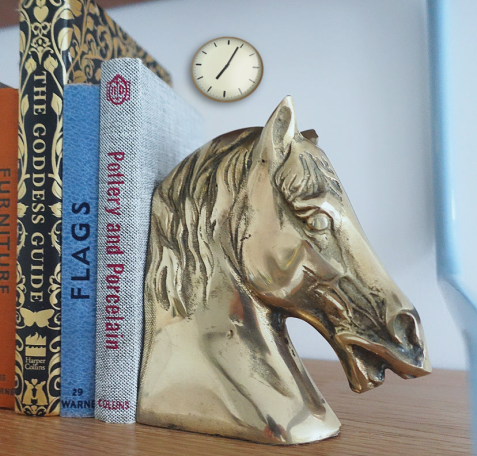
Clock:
7:04
